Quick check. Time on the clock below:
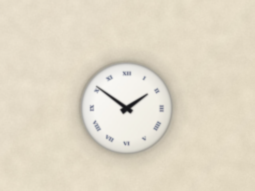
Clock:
1:51
